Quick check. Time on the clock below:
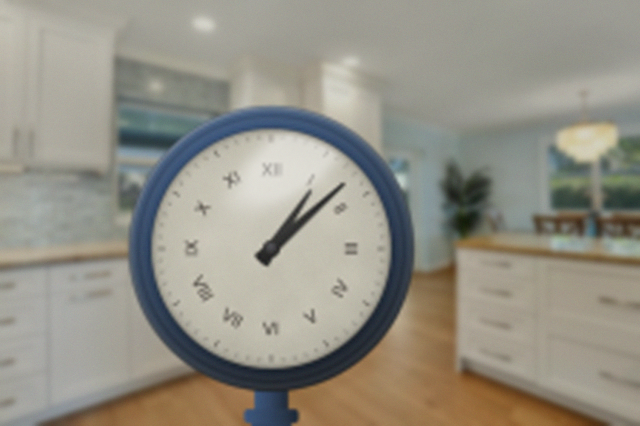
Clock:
1:08
